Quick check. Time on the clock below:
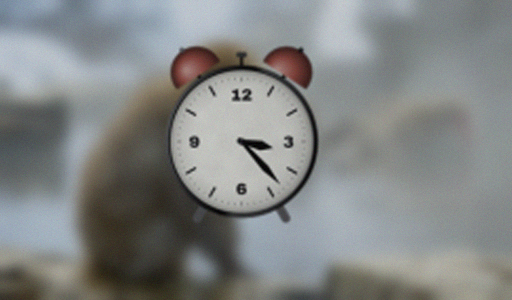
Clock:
3:23
